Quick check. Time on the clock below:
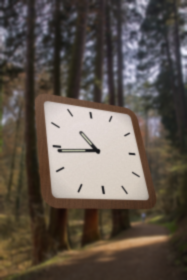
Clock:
10:44
